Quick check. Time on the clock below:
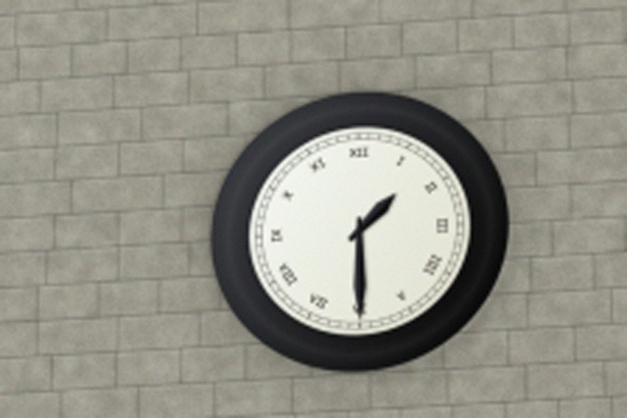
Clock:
1:30
